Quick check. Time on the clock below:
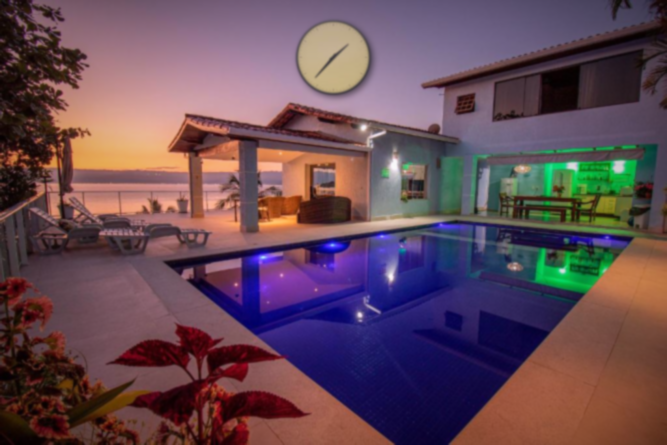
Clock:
1:37
